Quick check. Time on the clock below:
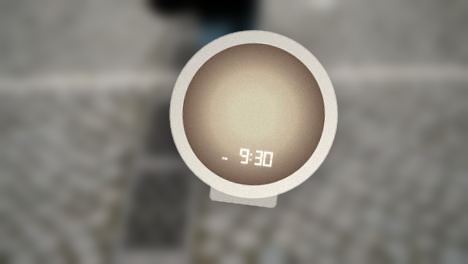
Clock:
9:30
